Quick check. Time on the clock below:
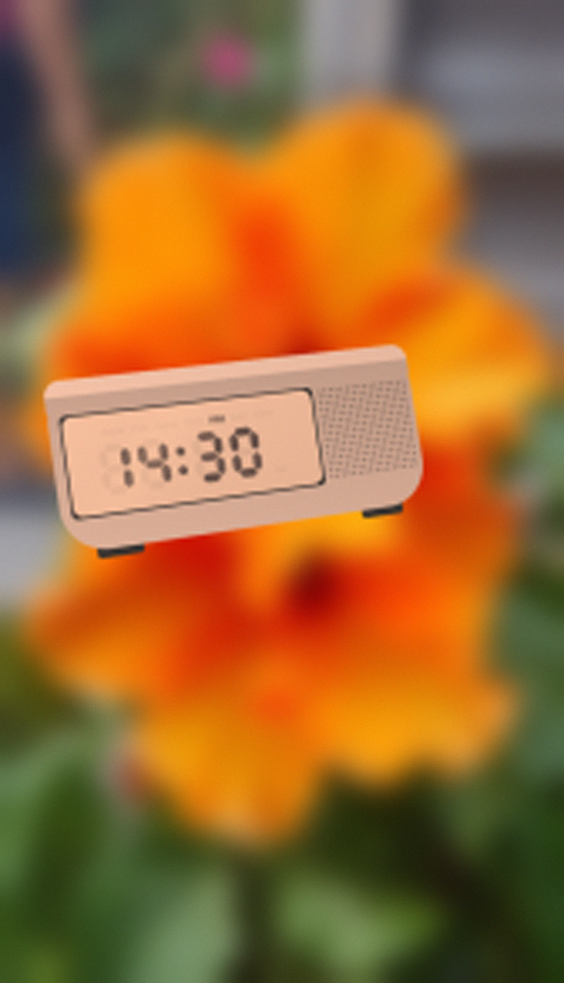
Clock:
14:30
